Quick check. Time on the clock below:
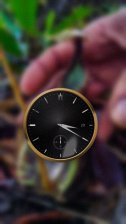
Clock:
3:20
